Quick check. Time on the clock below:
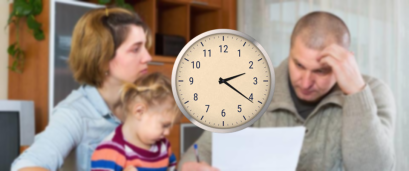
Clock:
2:21
